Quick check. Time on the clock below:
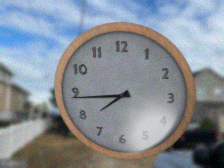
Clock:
7:44
